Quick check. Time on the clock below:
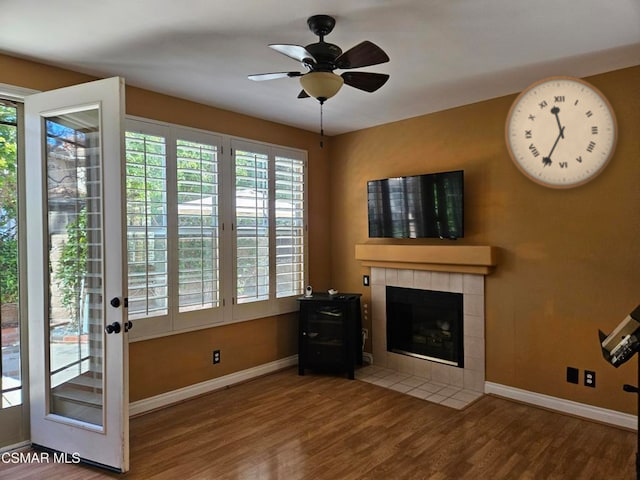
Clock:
11:35
